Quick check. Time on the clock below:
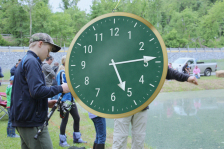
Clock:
5:14
